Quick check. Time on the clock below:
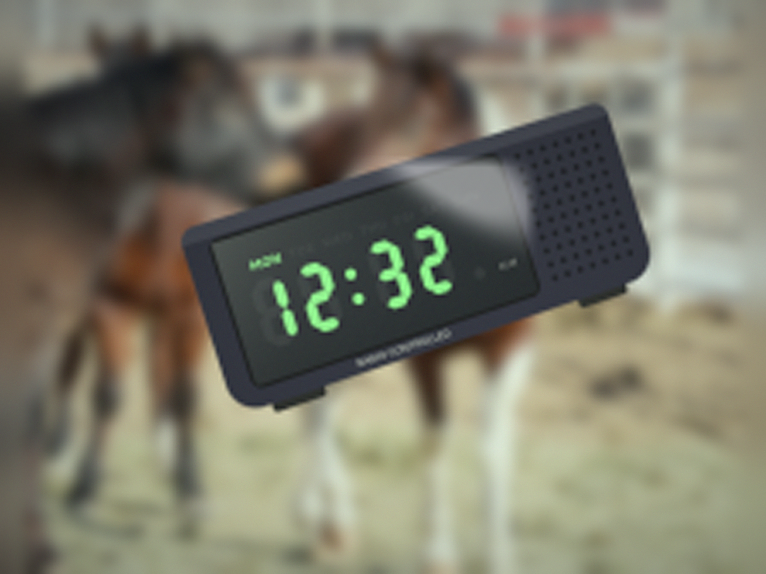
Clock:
12:32
